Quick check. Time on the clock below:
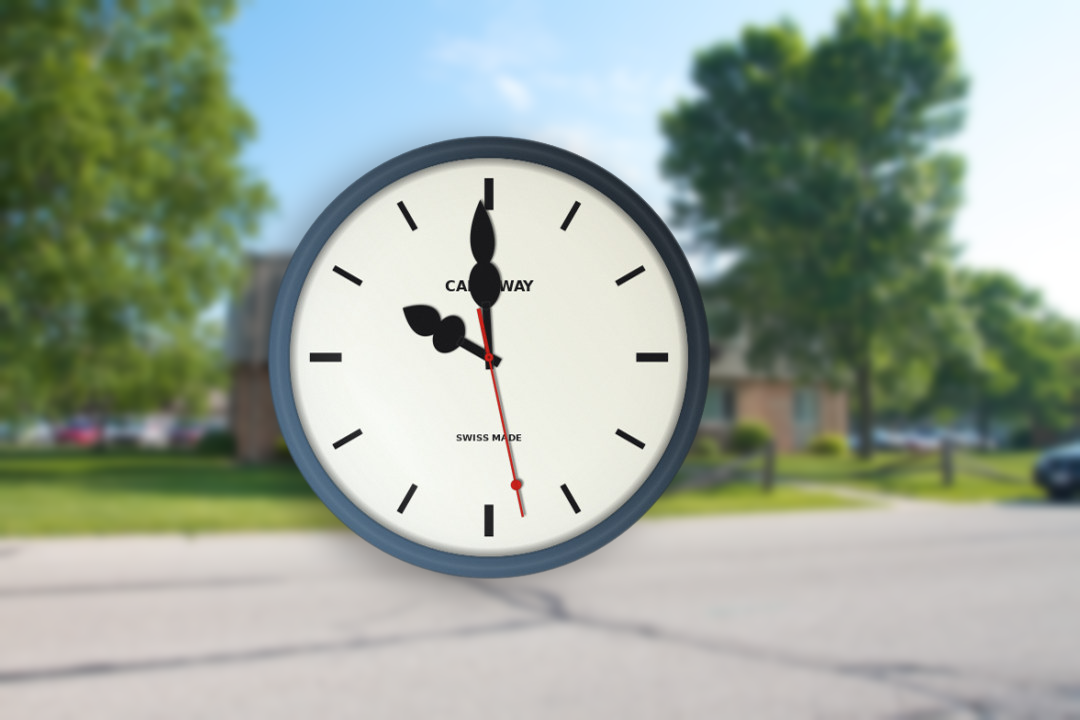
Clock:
9:59:28
